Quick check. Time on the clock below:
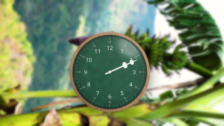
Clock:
2:11
